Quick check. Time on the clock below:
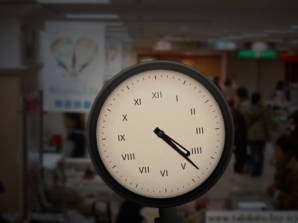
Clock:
4:23
